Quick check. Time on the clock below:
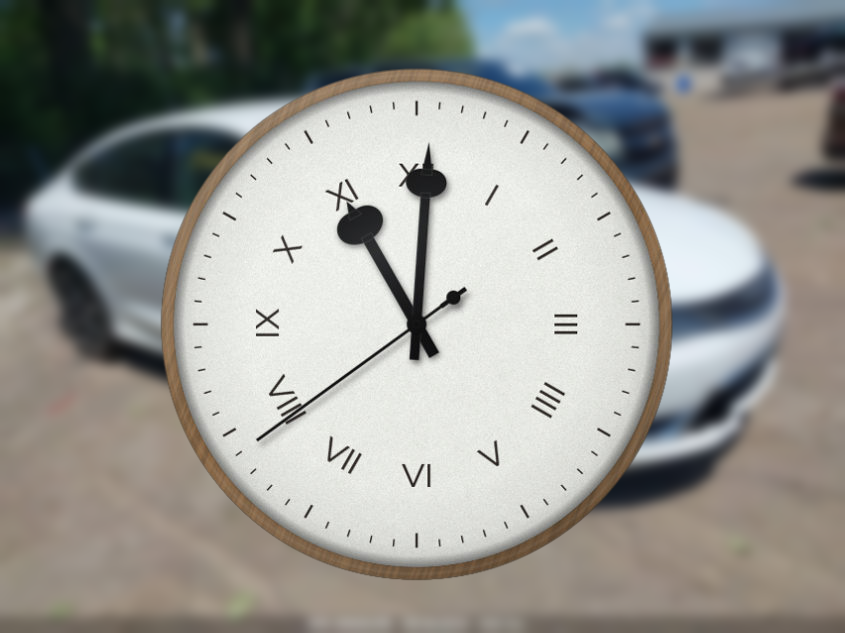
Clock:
11:00:39
